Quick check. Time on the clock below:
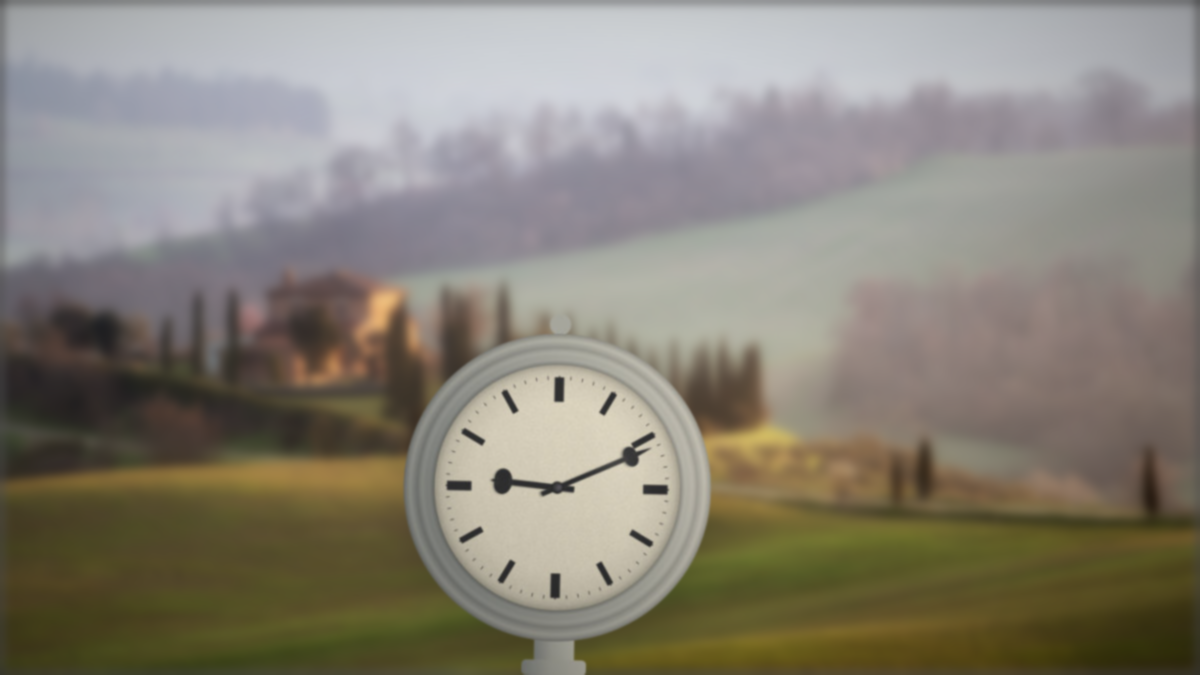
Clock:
9:11
